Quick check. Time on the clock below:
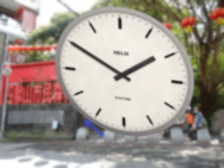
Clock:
1:50
